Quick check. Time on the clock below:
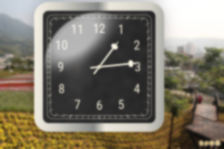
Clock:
1:14
